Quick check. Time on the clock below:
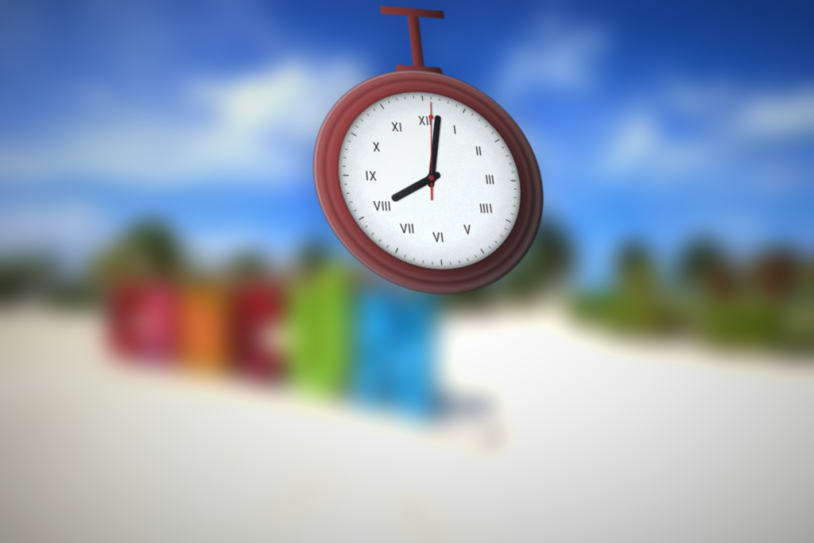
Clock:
8:02:01
